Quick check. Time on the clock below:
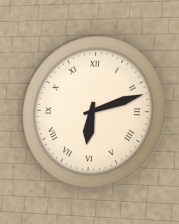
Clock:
6:12
